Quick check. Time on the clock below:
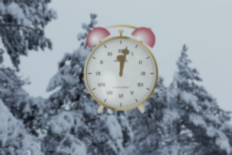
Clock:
12:02
